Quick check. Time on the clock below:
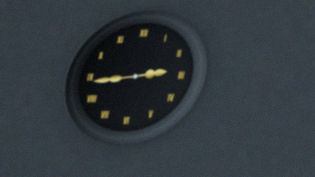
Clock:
2:44
